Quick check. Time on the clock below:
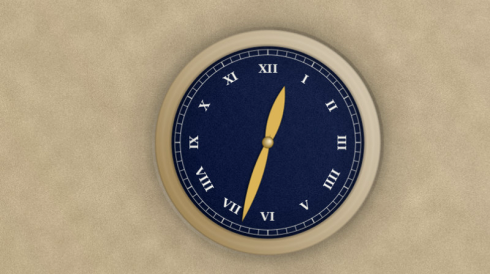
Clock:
12:33
